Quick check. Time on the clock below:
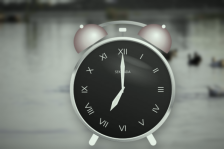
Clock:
7:00
